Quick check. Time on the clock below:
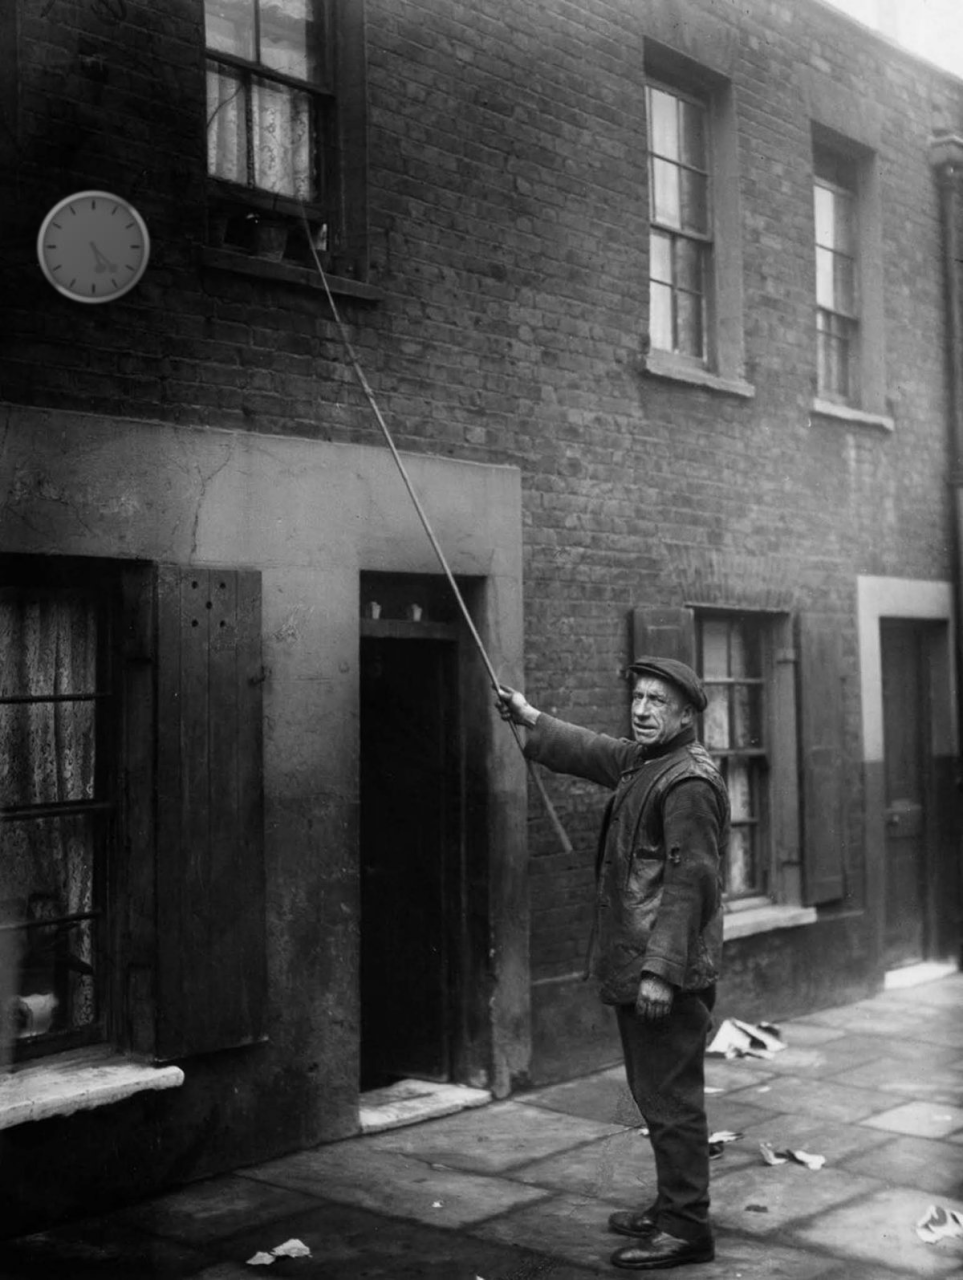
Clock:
5:23
